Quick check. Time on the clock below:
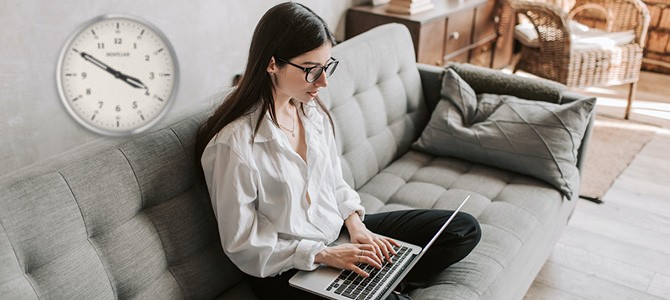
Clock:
3:50
